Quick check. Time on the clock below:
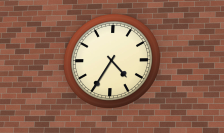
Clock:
4:35
